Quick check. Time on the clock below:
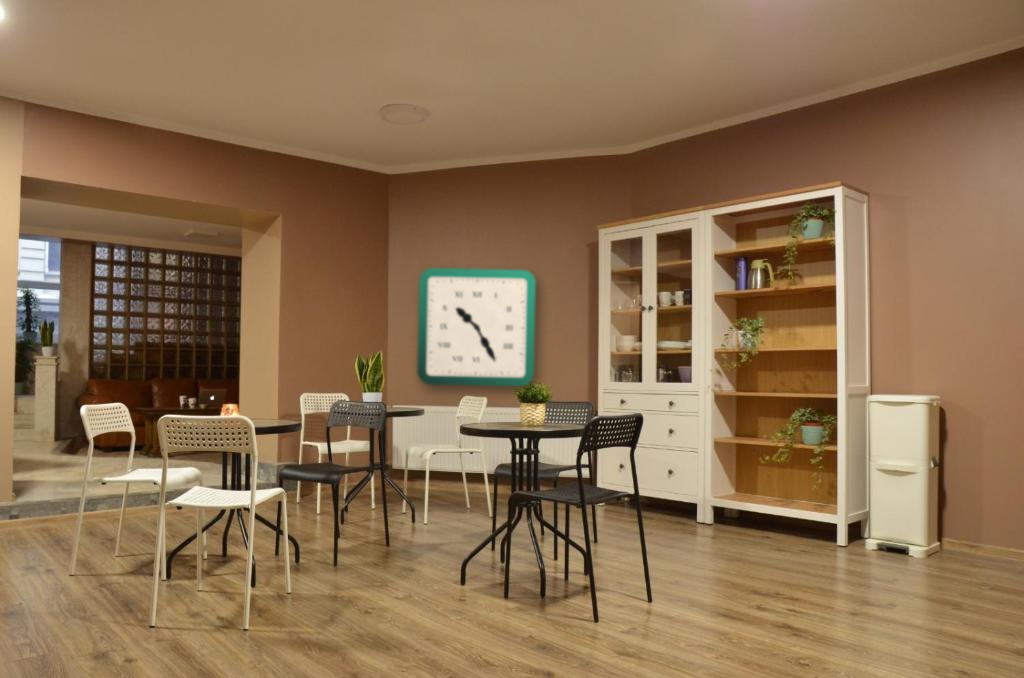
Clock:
10:25
